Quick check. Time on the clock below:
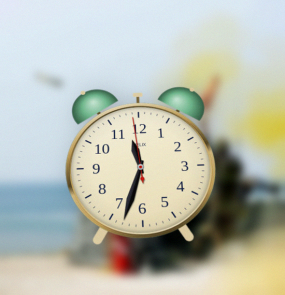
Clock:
11:32:59
